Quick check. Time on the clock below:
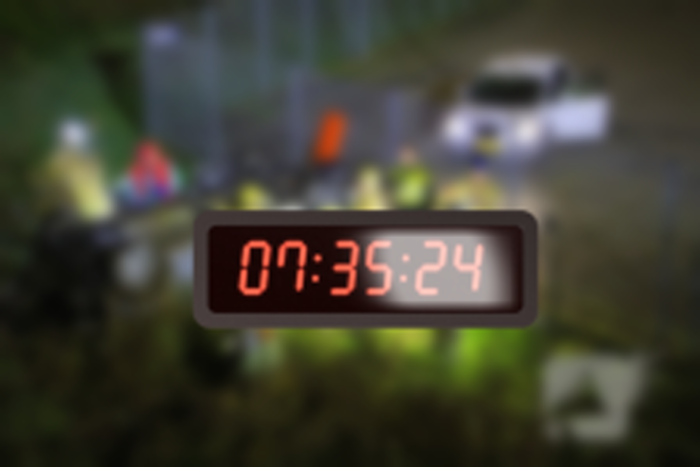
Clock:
7:35:24
